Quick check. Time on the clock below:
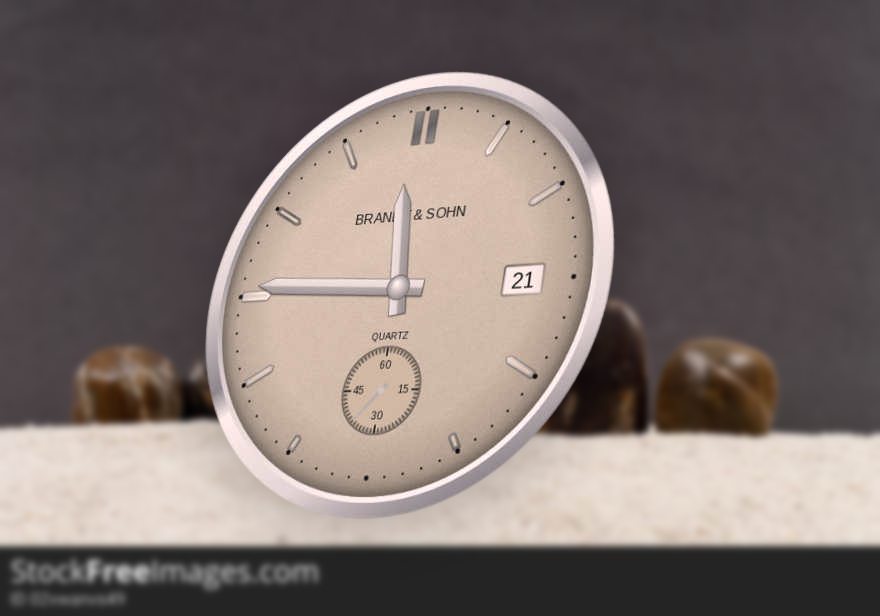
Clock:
11:45:37
